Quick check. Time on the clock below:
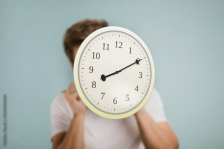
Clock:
8:10
